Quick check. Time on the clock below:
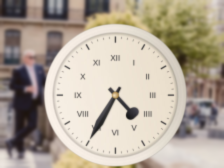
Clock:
4:35
